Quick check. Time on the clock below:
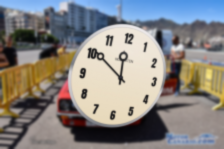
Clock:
11:51
